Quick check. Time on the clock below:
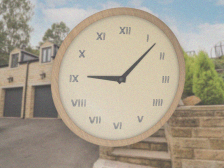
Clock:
9:07
